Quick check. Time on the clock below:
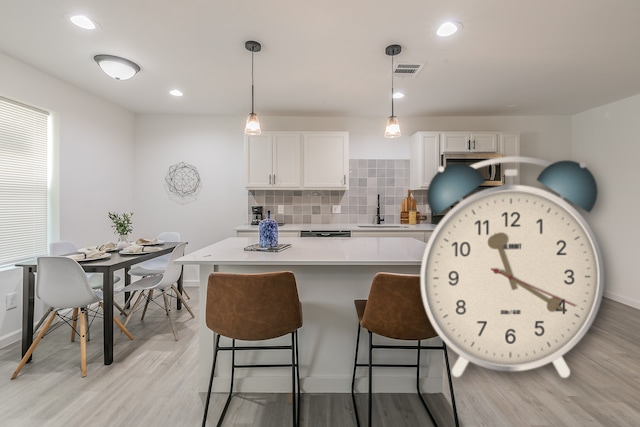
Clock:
11:20:19
